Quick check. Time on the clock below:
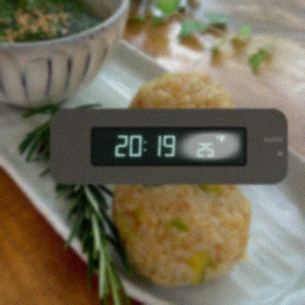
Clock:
20:19
